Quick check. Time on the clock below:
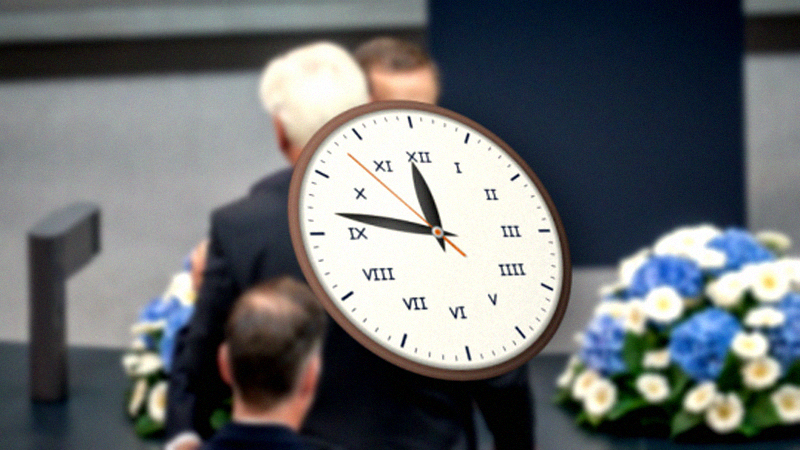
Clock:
11:46:53
